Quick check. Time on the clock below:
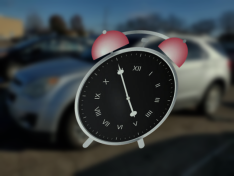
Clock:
4:55
